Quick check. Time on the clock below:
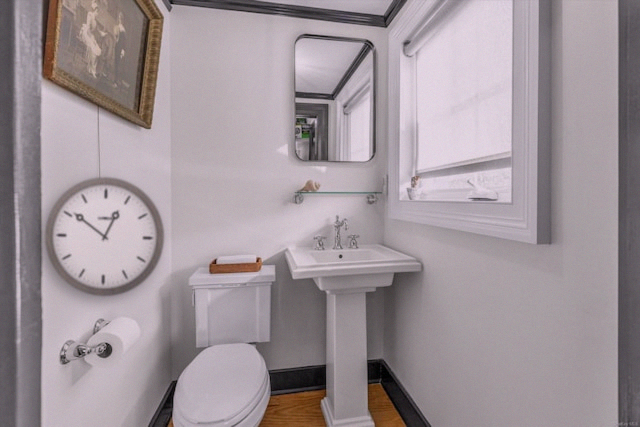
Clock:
12:51
